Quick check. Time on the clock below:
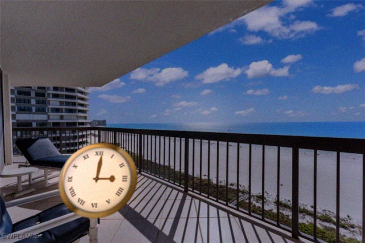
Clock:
3:01
